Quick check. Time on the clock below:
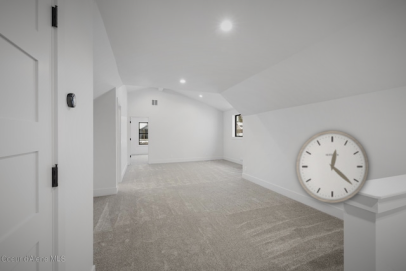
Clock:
12:22
